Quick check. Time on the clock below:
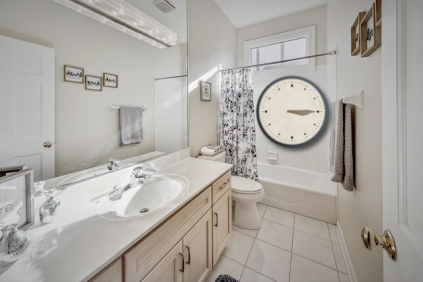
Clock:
3:15
